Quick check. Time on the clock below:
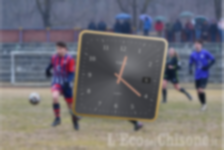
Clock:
12:21
